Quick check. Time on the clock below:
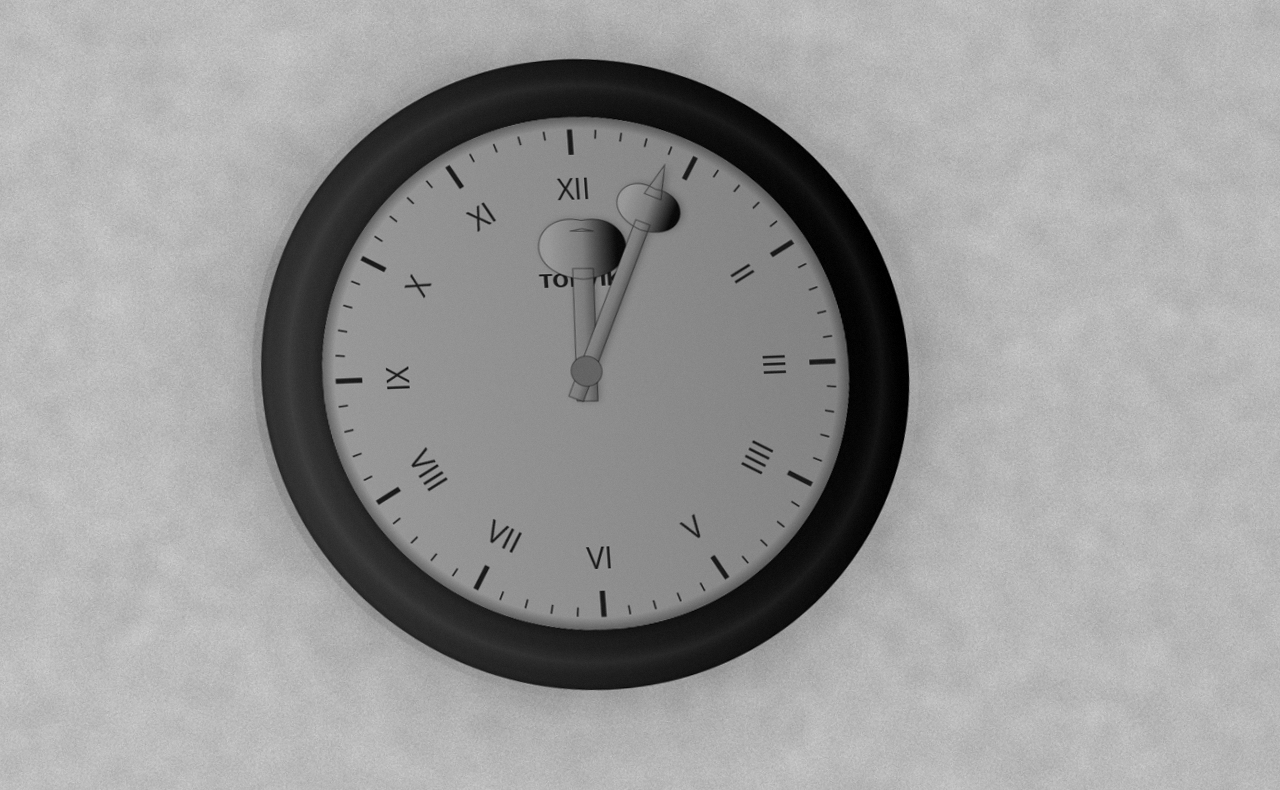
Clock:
12:04
